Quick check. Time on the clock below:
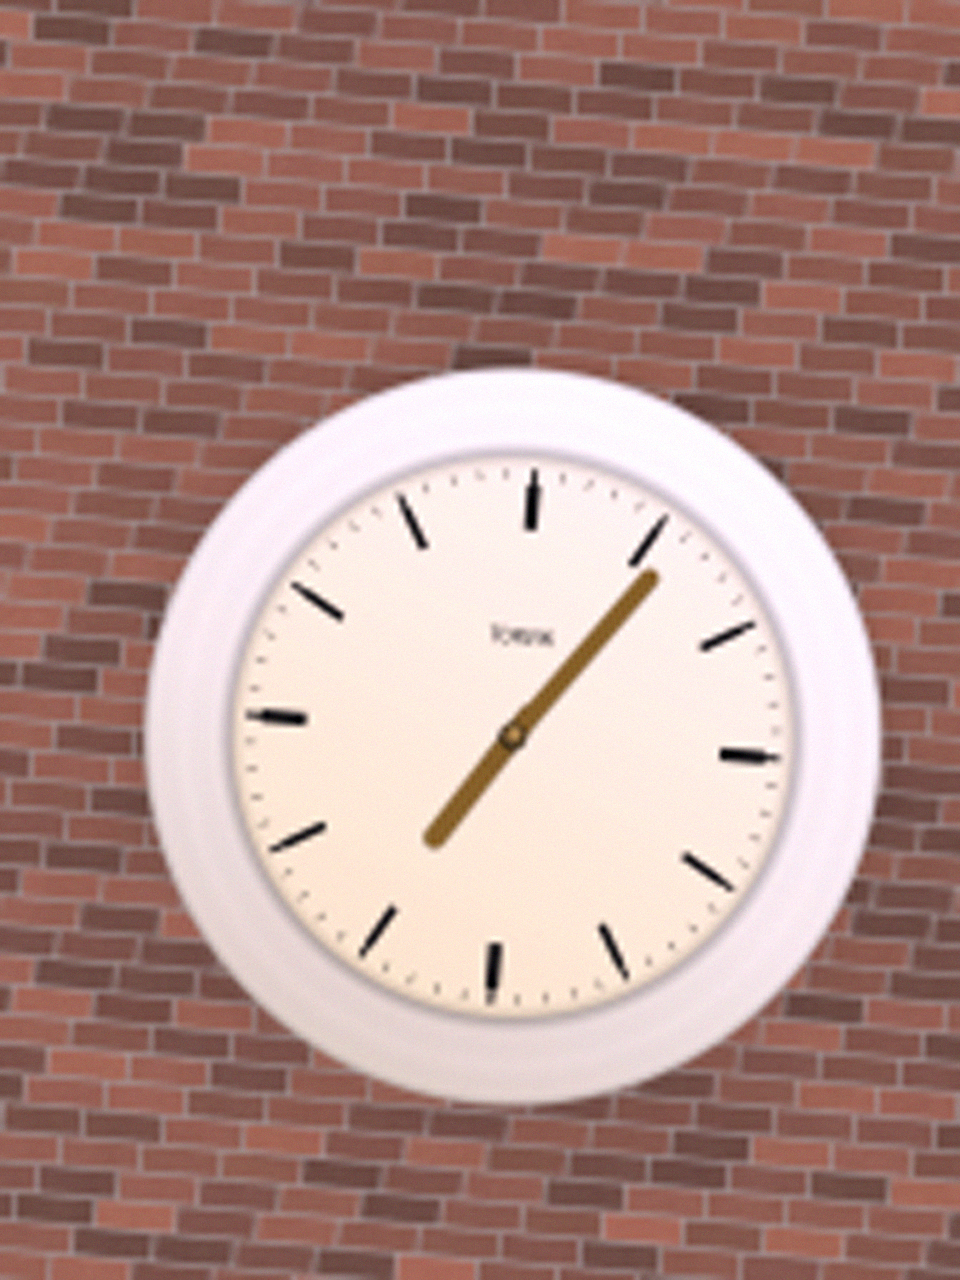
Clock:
7:06
